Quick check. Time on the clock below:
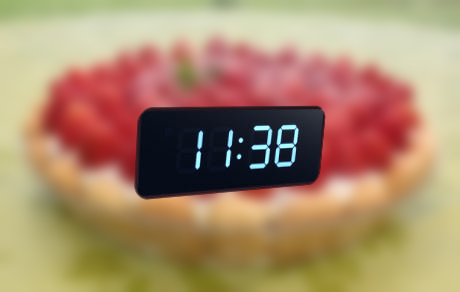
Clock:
11:38
